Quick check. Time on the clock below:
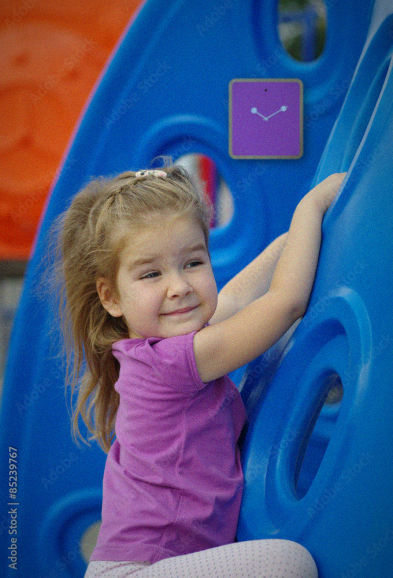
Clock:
10:10
